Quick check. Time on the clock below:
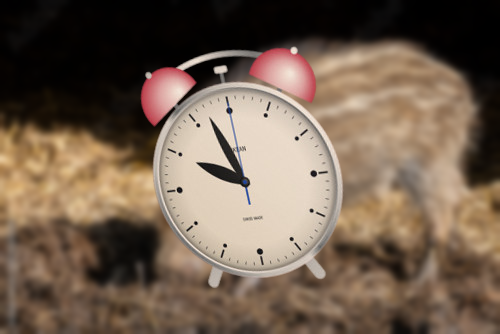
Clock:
9:57:00
